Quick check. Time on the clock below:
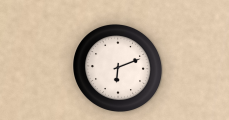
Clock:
6:11
